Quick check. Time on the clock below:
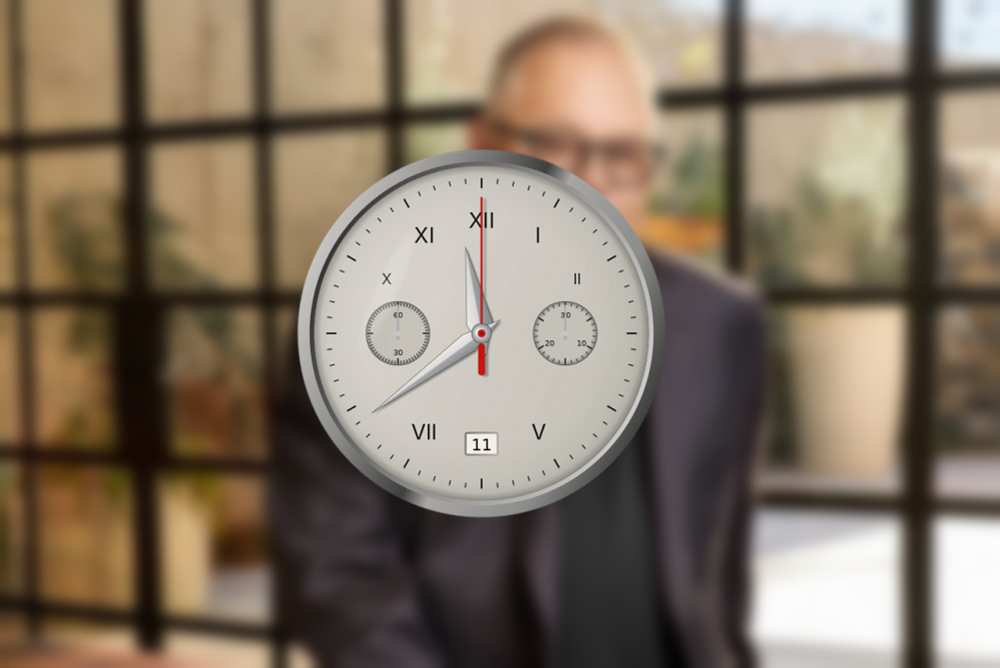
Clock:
11:39
